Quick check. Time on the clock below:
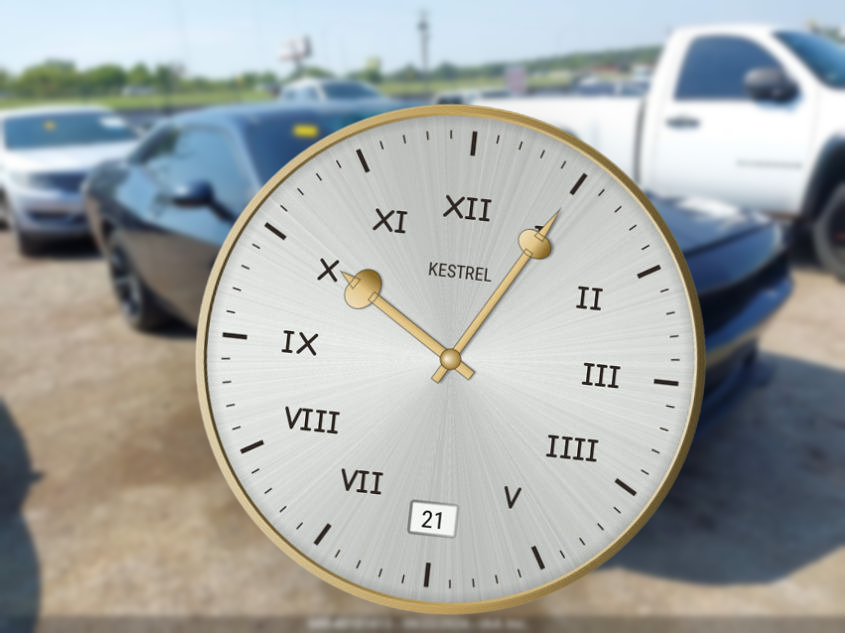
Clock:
10:05
